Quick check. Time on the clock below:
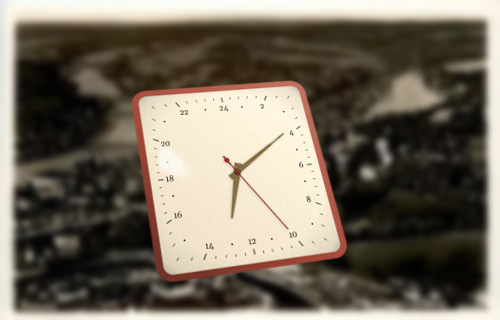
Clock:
13:09:25
